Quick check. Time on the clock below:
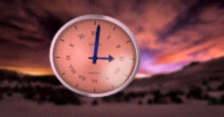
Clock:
3:01
